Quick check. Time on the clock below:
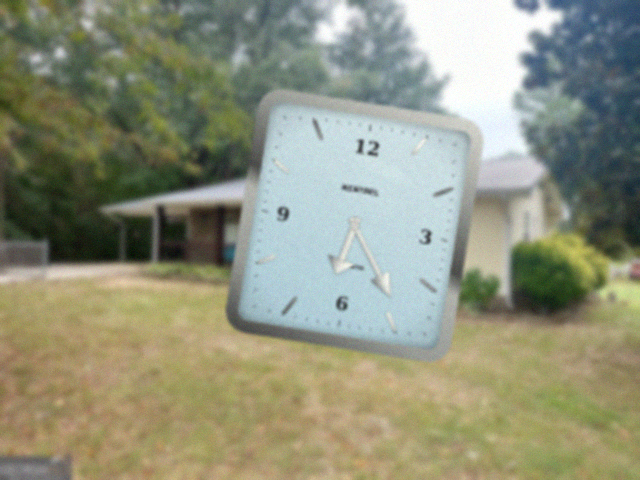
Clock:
6:24
